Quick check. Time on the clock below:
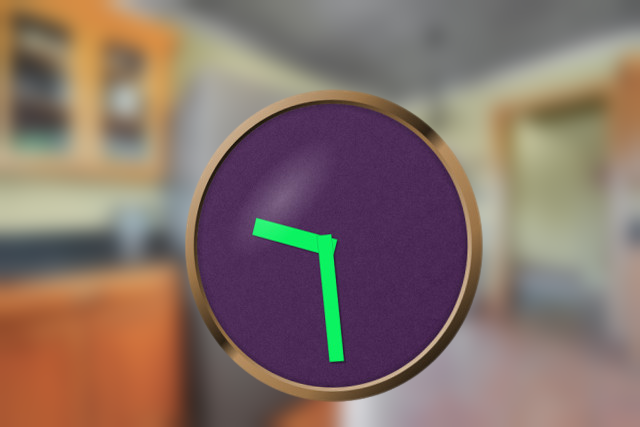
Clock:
9:29
